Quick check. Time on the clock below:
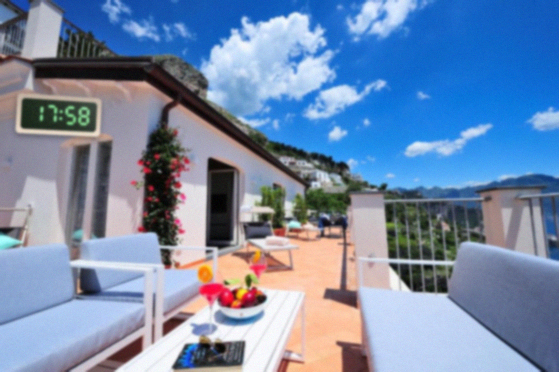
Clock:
17:58
